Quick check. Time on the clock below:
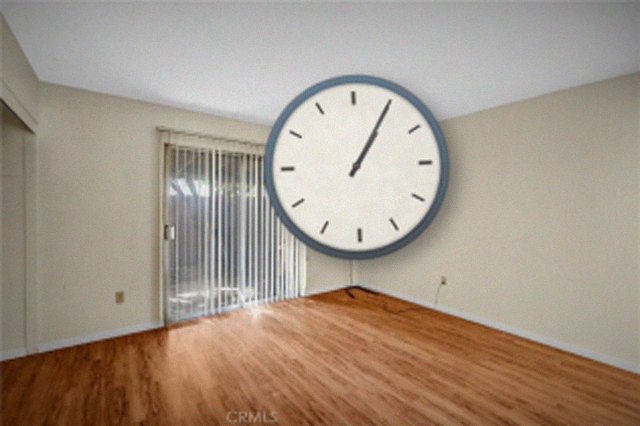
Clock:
1:05
